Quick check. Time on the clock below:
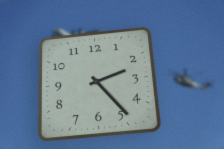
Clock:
2:24
